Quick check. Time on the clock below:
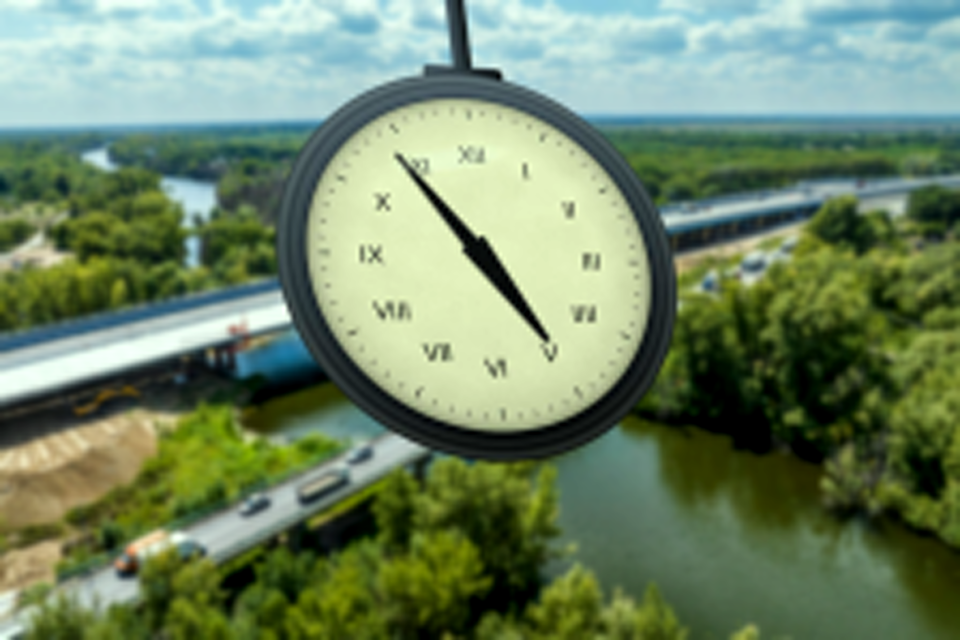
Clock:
4:54
